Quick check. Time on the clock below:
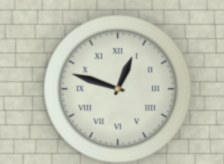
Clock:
12:48
